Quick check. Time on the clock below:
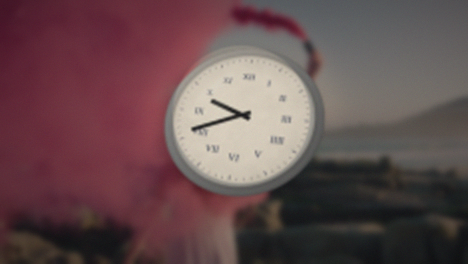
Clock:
9:41
